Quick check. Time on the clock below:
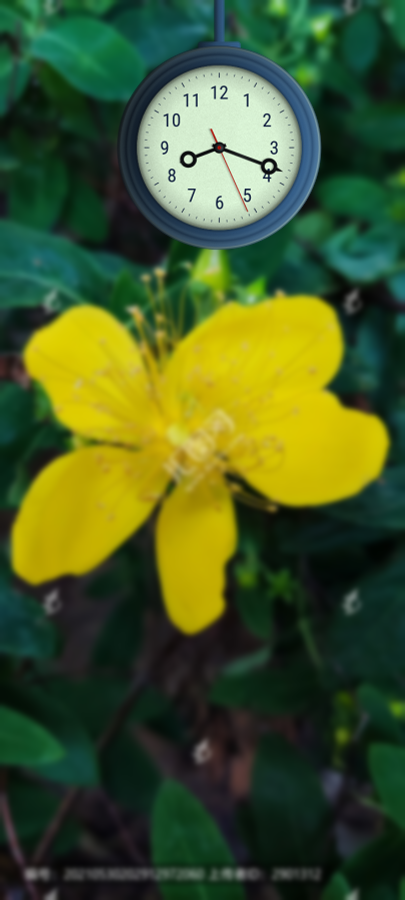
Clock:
8:18:26
